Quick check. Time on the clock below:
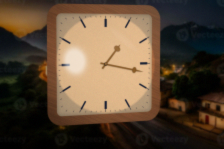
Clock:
1:17
